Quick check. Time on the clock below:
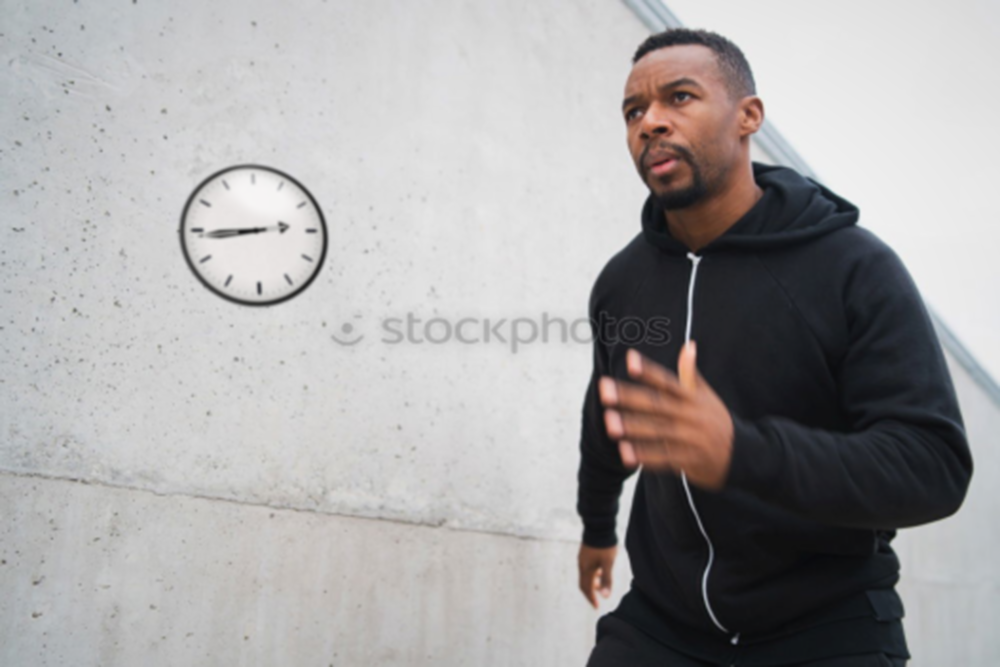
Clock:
2:44
